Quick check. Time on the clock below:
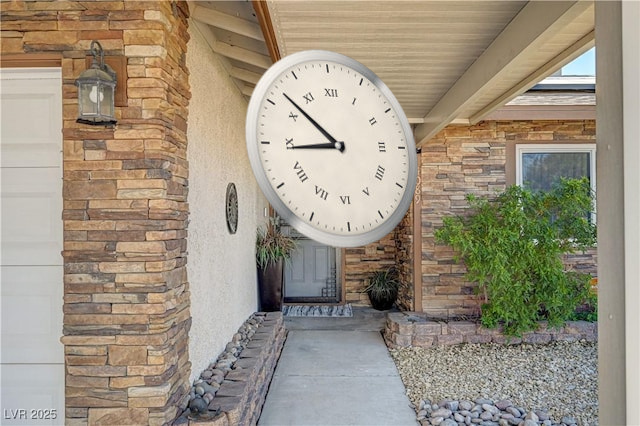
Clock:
8:52
